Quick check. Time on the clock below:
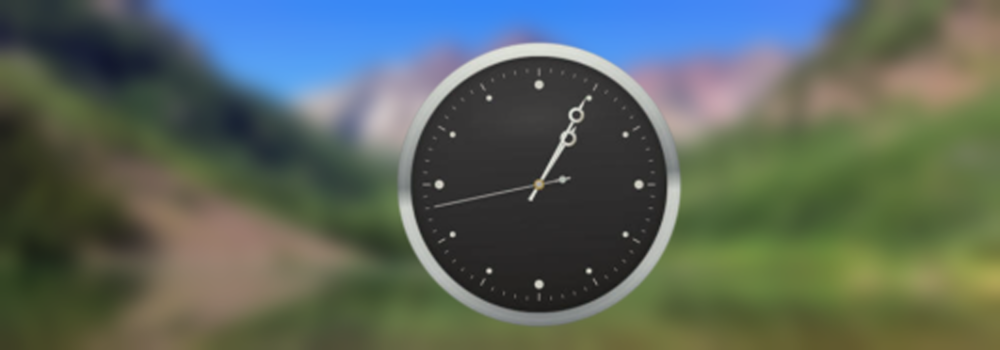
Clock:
1:04:43
